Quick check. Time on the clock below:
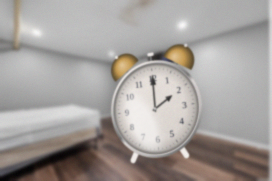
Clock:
2:00
